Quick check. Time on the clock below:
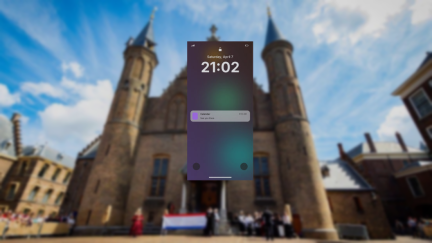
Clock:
21:02
